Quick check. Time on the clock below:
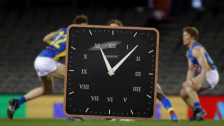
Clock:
11:07
